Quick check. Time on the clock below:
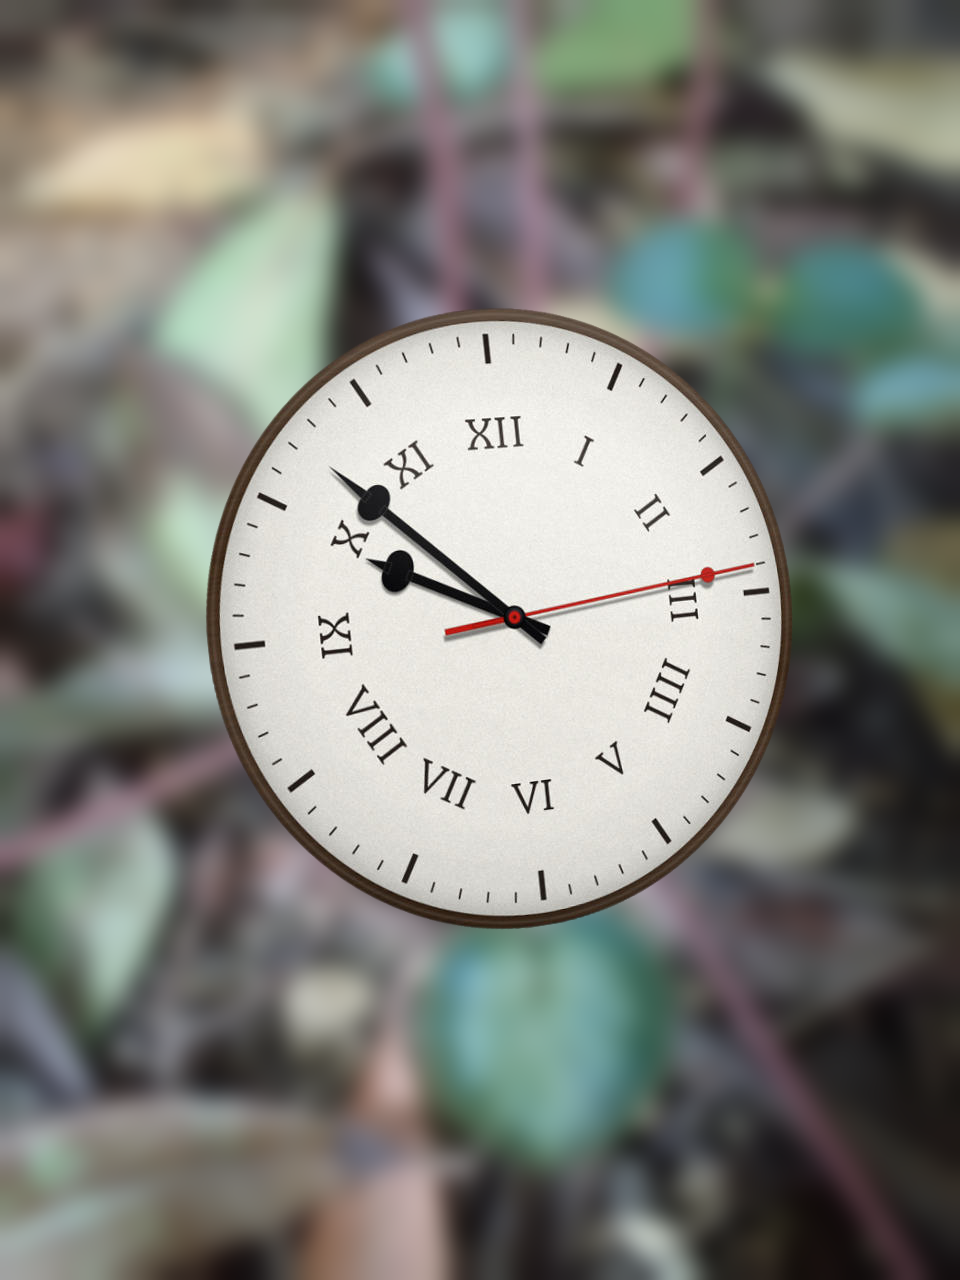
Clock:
9:52:14
